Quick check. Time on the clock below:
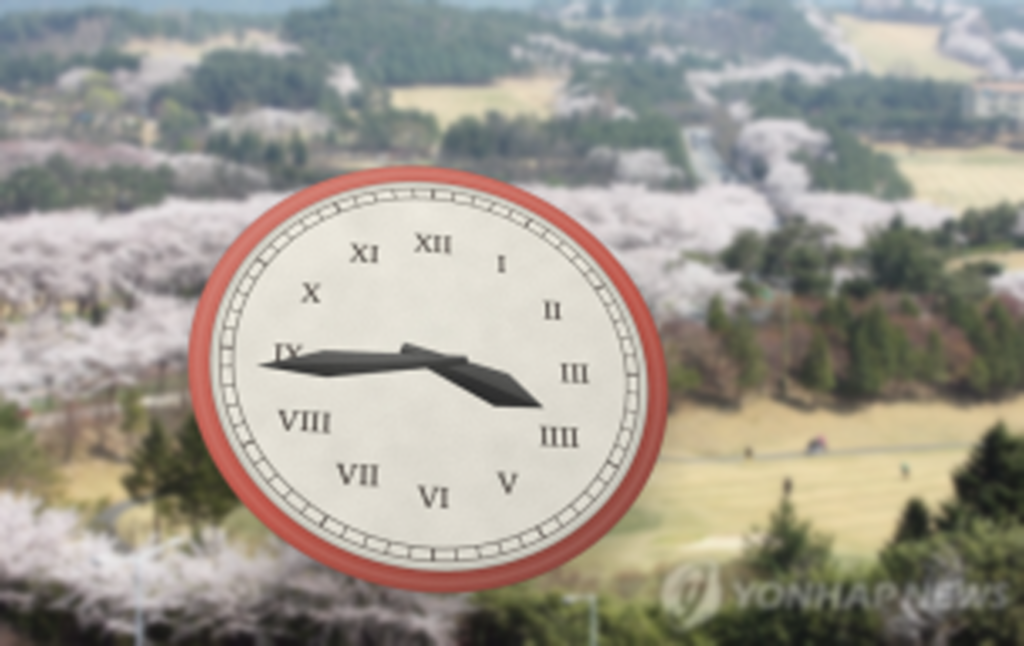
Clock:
3:44
